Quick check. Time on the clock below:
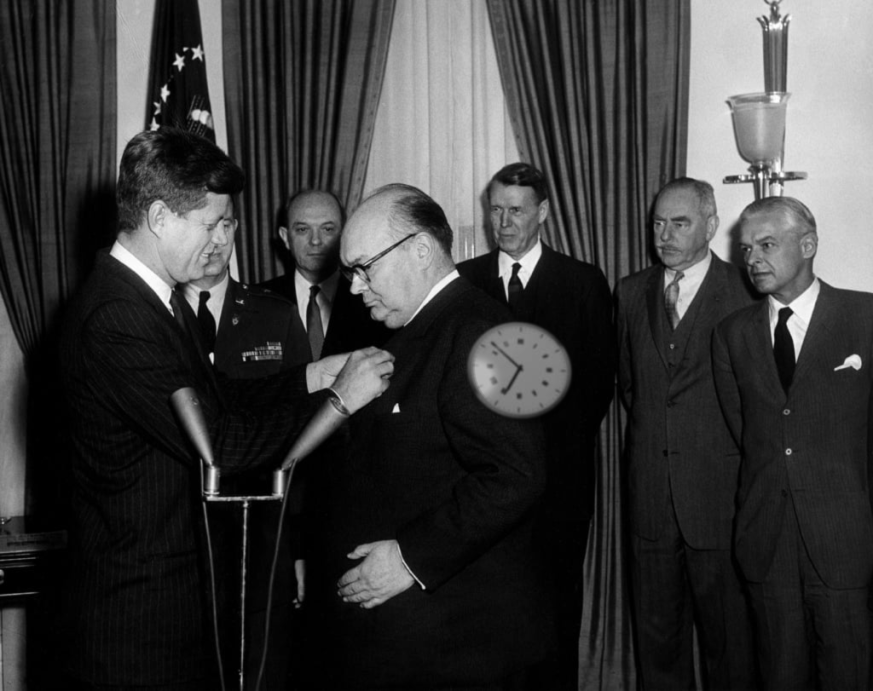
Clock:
6:52
